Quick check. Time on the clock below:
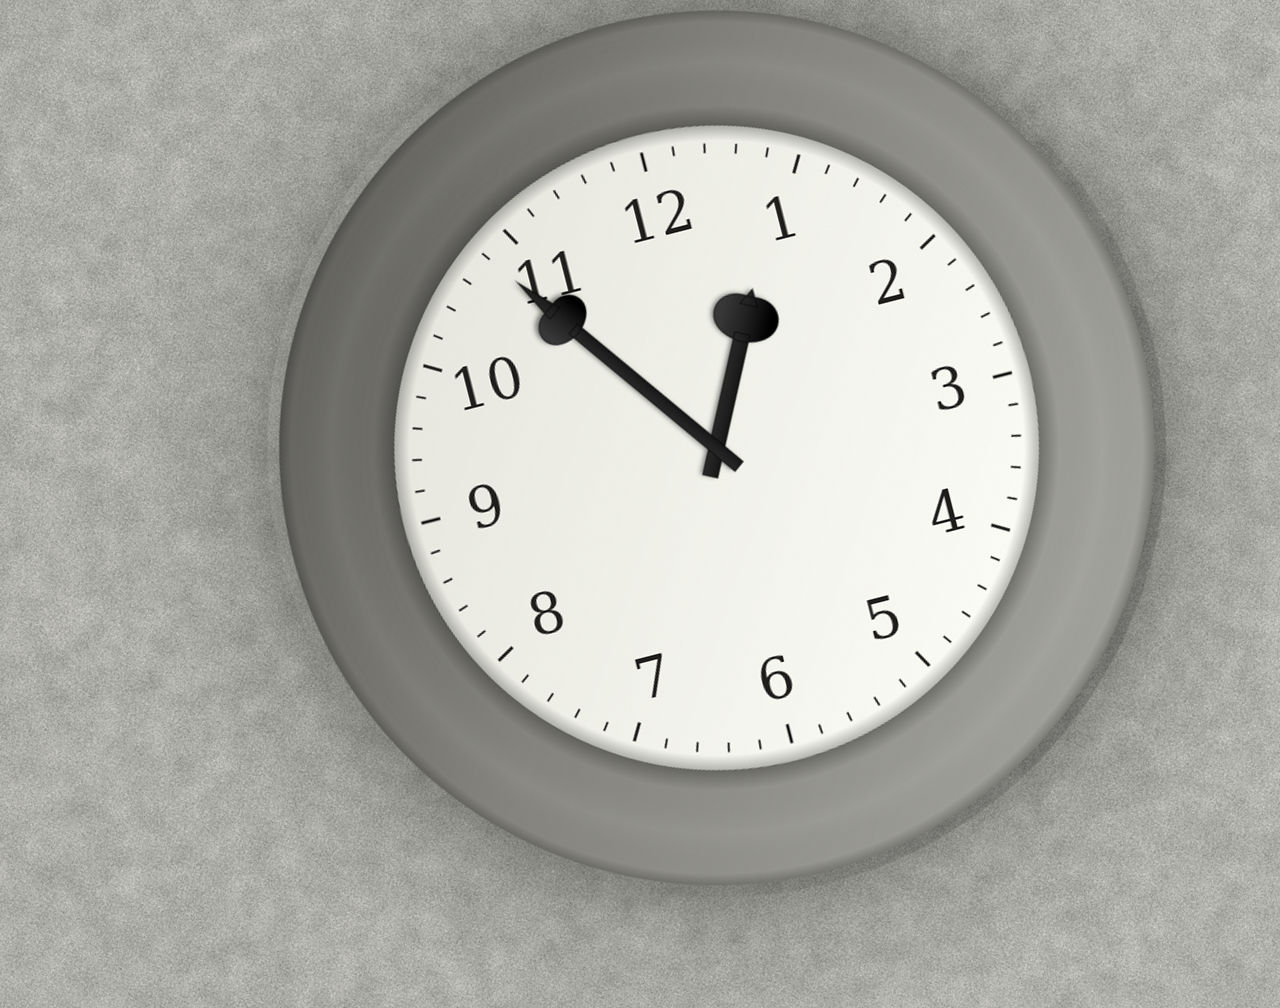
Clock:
12:54
